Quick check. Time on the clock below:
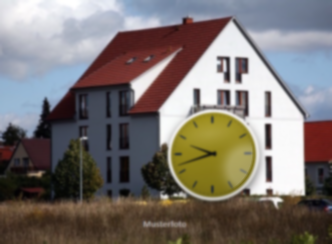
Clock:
9:42
